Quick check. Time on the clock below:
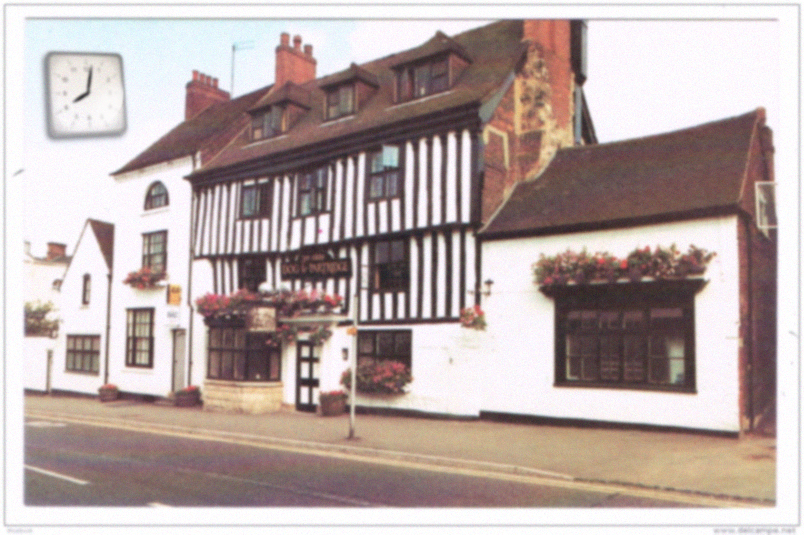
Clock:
8:02
